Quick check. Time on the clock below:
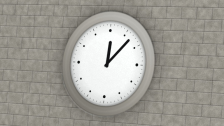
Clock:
12:07
